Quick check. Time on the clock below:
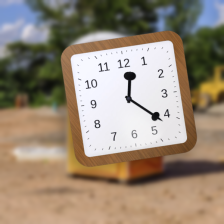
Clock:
12:22
